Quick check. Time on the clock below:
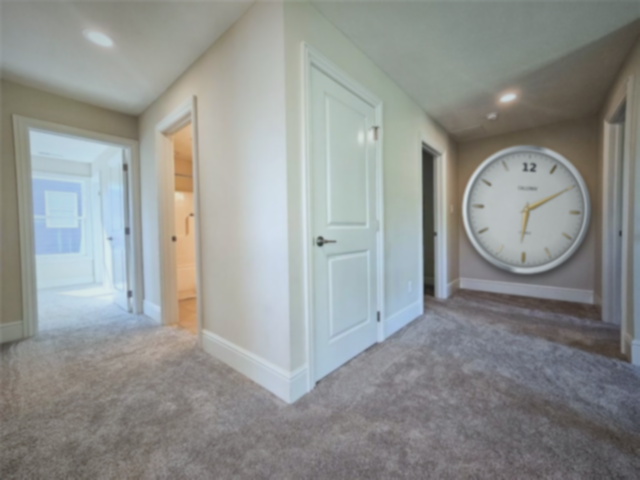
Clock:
6:10
